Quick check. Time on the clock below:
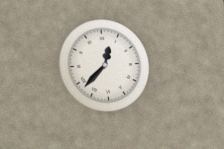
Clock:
12:38
